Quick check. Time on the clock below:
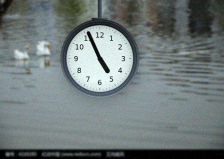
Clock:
4:56
